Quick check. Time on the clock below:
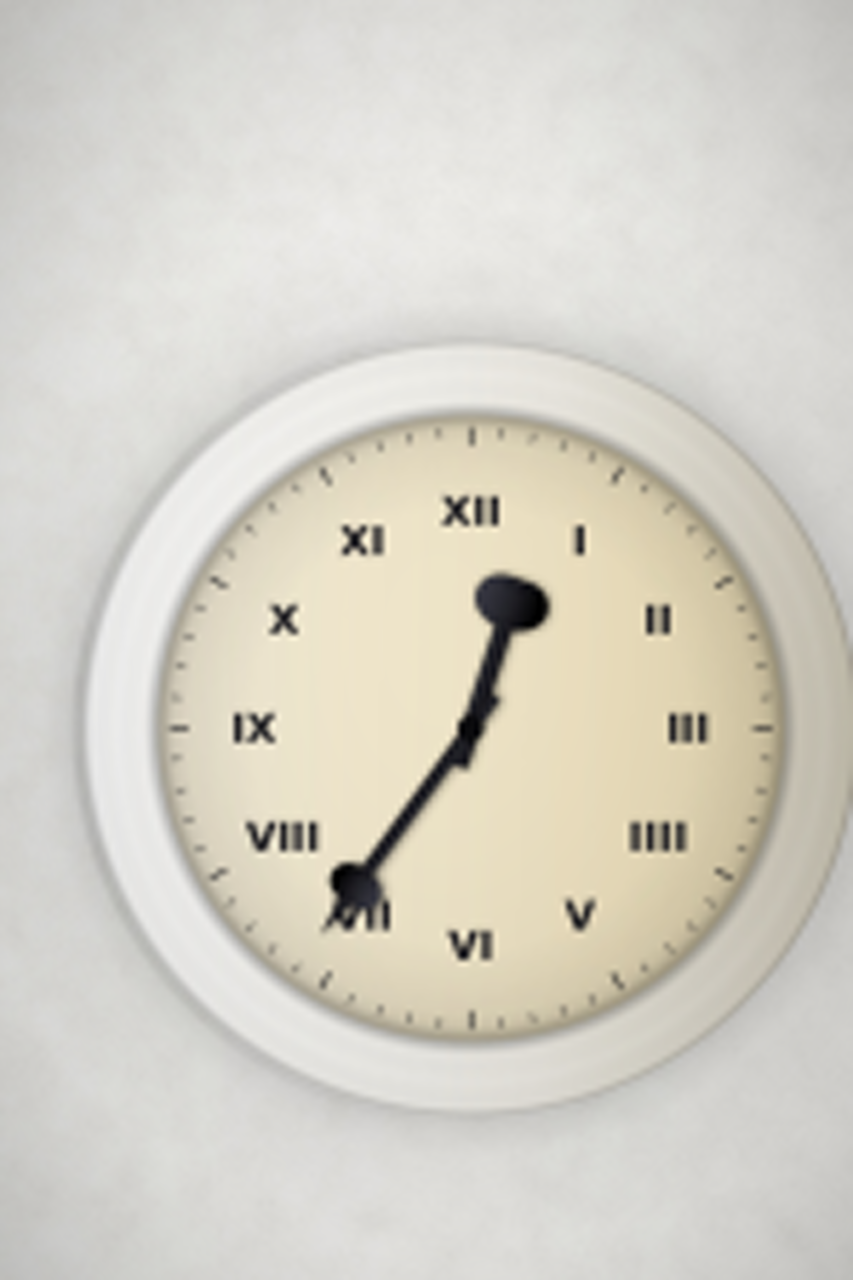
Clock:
12:36
